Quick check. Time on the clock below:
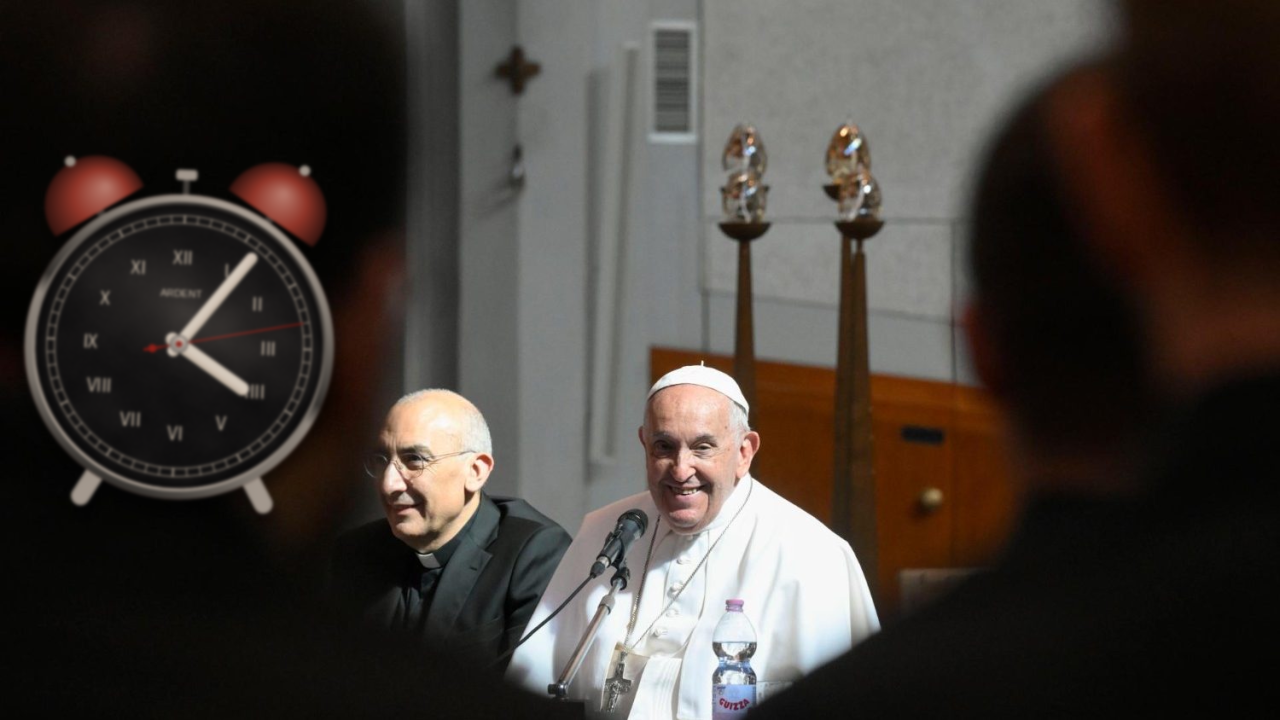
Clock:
4:06:13
